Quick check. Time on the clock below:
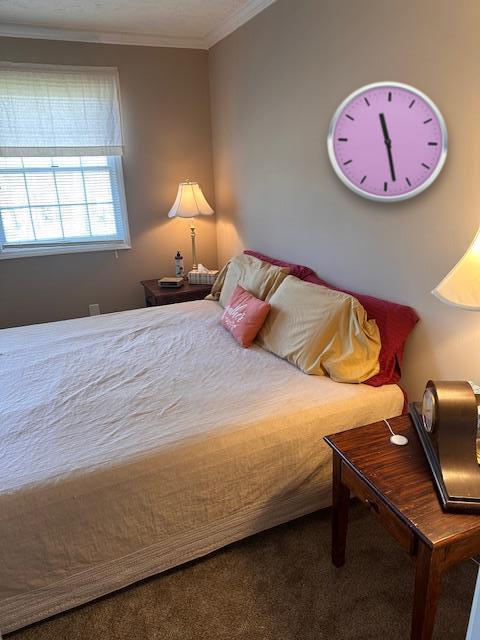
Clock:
11:28
